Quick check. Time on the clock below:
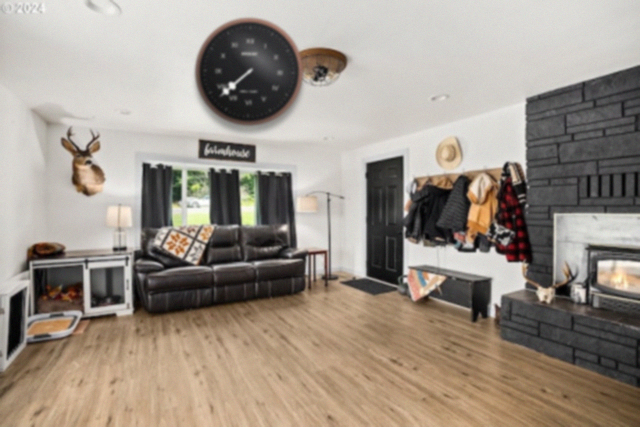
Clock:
7:38
